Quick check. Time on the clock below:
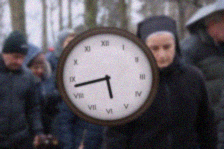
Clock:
5:43
